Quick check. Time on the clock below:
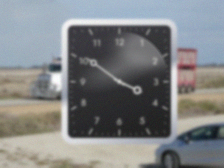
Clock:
3:51
